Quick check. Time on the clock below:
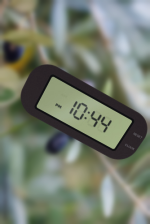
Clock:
10:44
